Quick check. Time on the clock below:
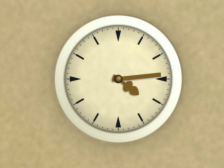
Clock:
4:14
